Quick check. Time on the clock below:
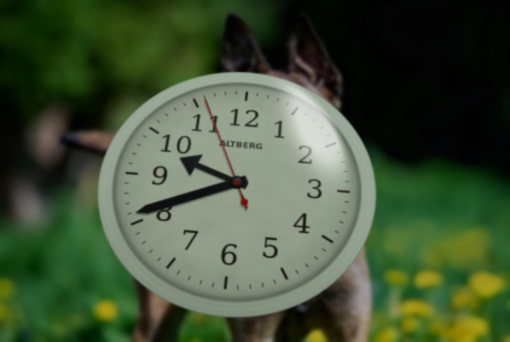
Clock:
9:40:56
